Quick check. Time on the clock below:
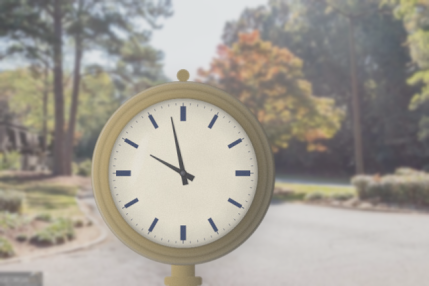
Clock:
9:58
